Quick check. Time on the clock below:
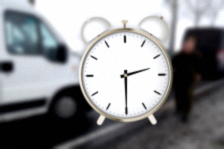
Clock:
2:30
